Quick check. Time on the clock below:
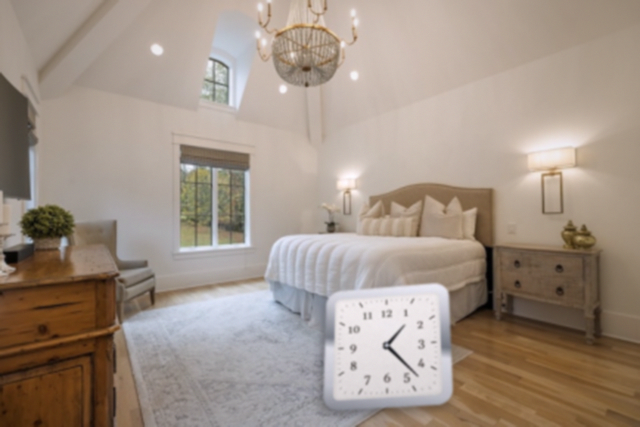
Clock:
1:23
